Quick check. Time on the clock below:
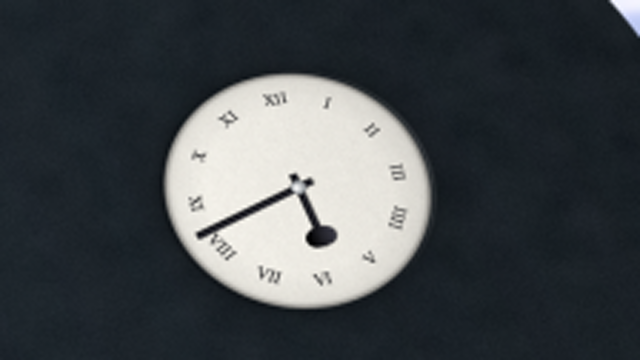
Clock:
5:42
